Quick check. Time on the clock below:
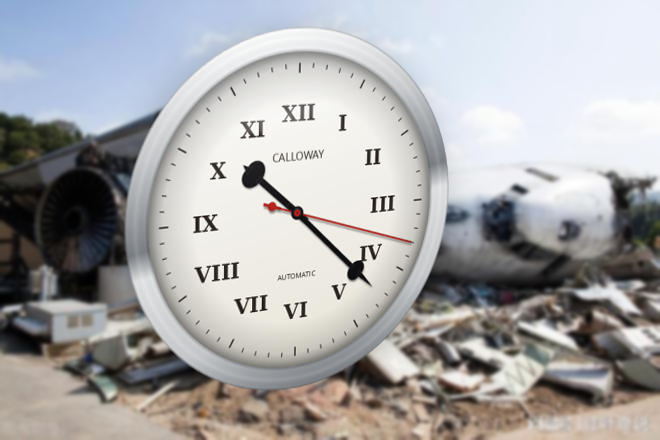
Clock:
10:22:18
